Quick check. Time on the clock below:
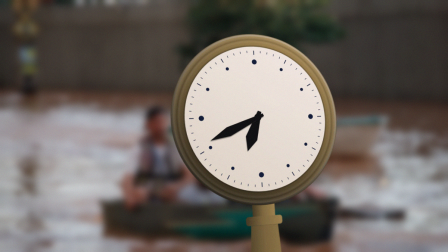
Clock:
6:41
